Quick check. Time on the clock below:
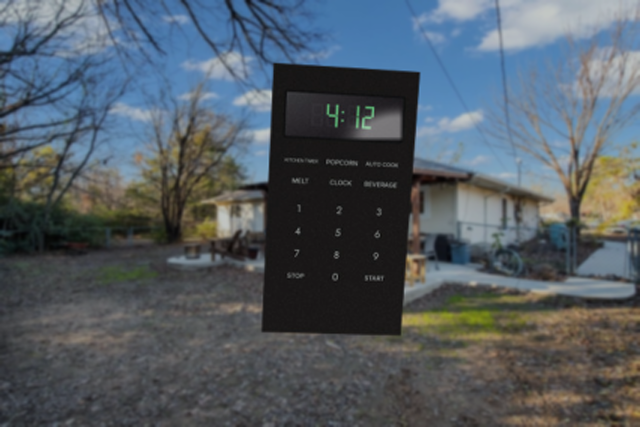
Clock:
4:12
